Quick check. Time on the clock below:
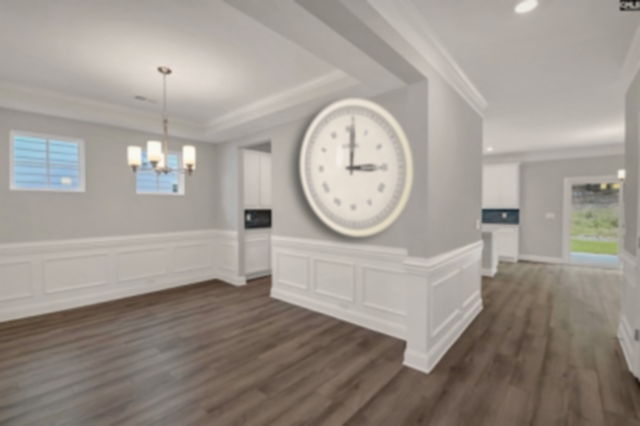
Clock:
3:01
